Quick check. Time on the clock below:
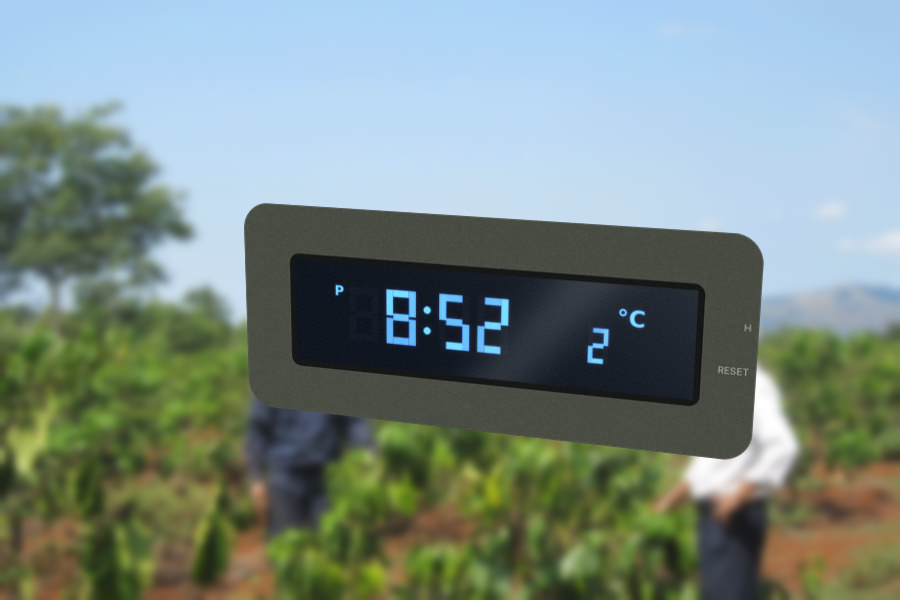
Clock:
8:52
